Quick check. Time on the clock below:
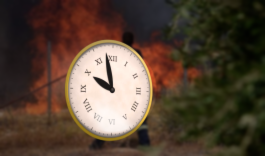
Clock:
9:58
